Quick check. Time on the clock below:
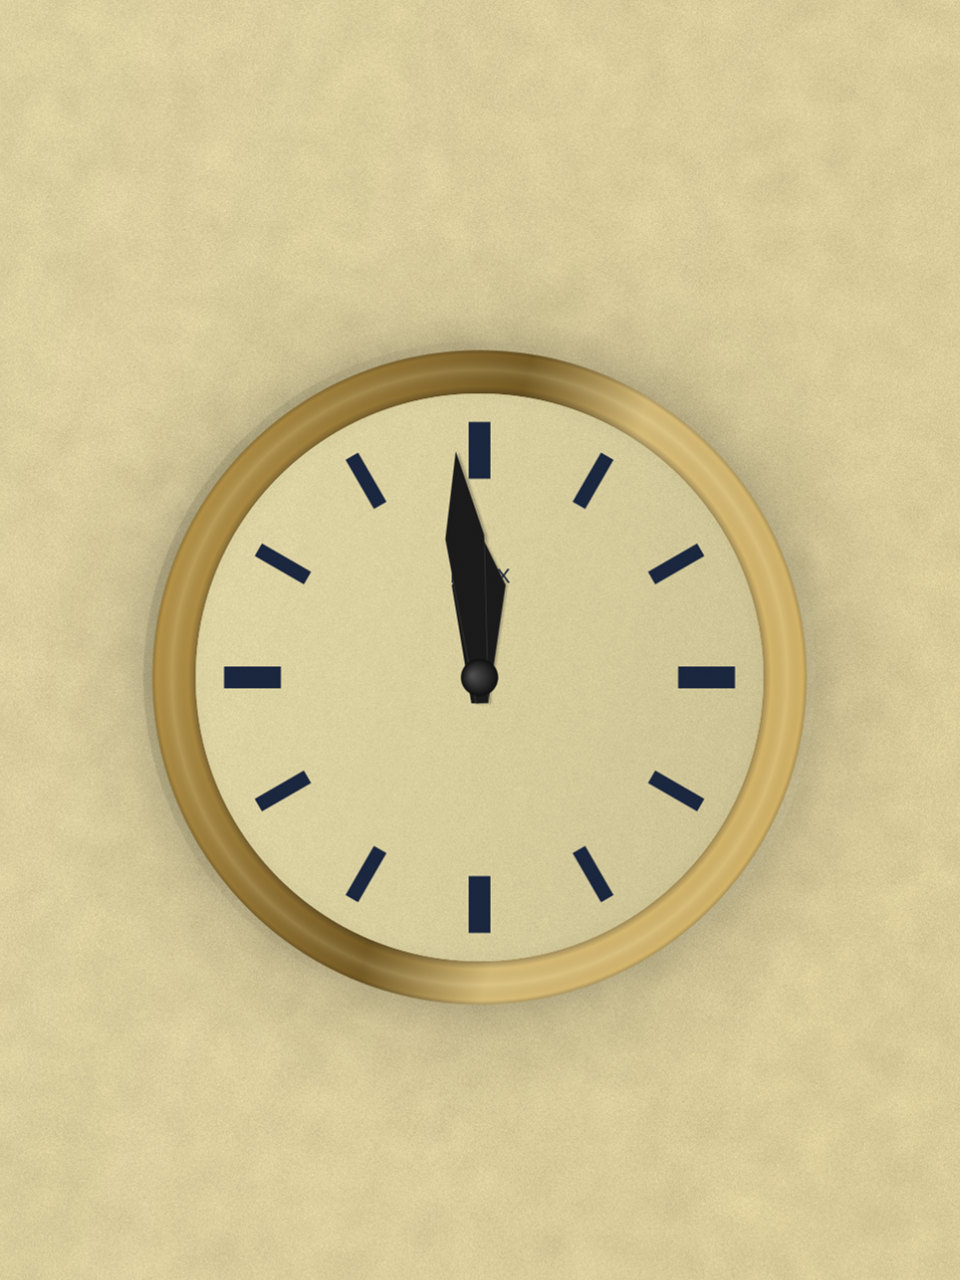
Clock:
11:59
